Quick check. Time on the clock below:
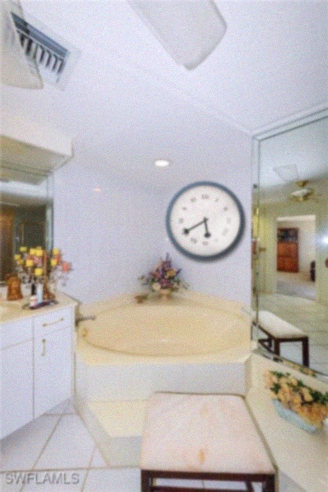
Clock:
5:40
